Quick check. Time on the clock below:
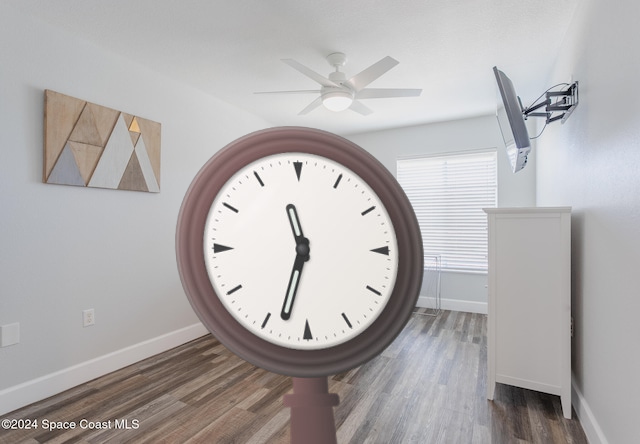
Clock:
11:33
